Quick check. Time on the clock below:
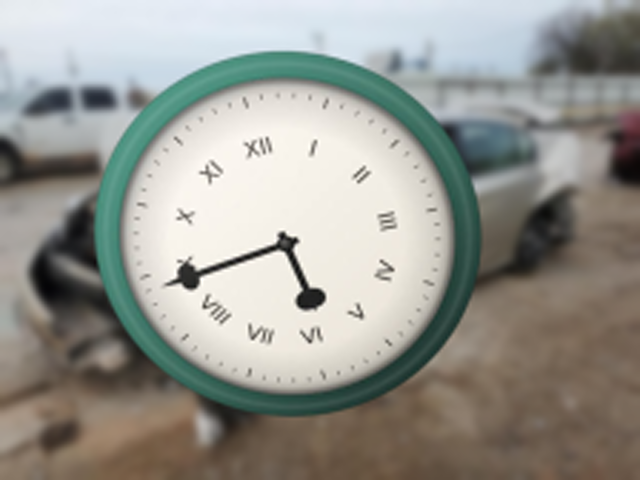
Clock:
5:44
